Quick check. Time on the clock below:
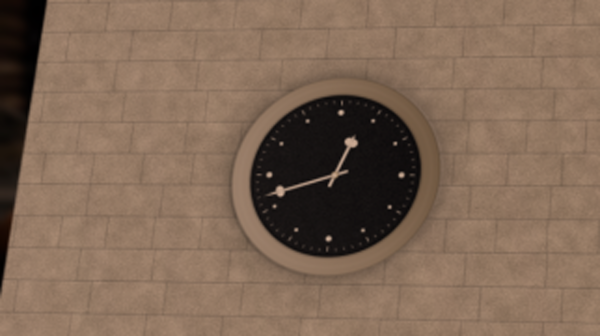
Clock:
12:42
